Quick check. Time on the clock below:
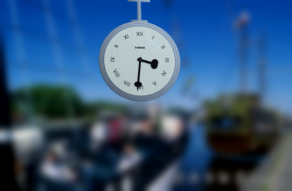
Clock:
3:31
